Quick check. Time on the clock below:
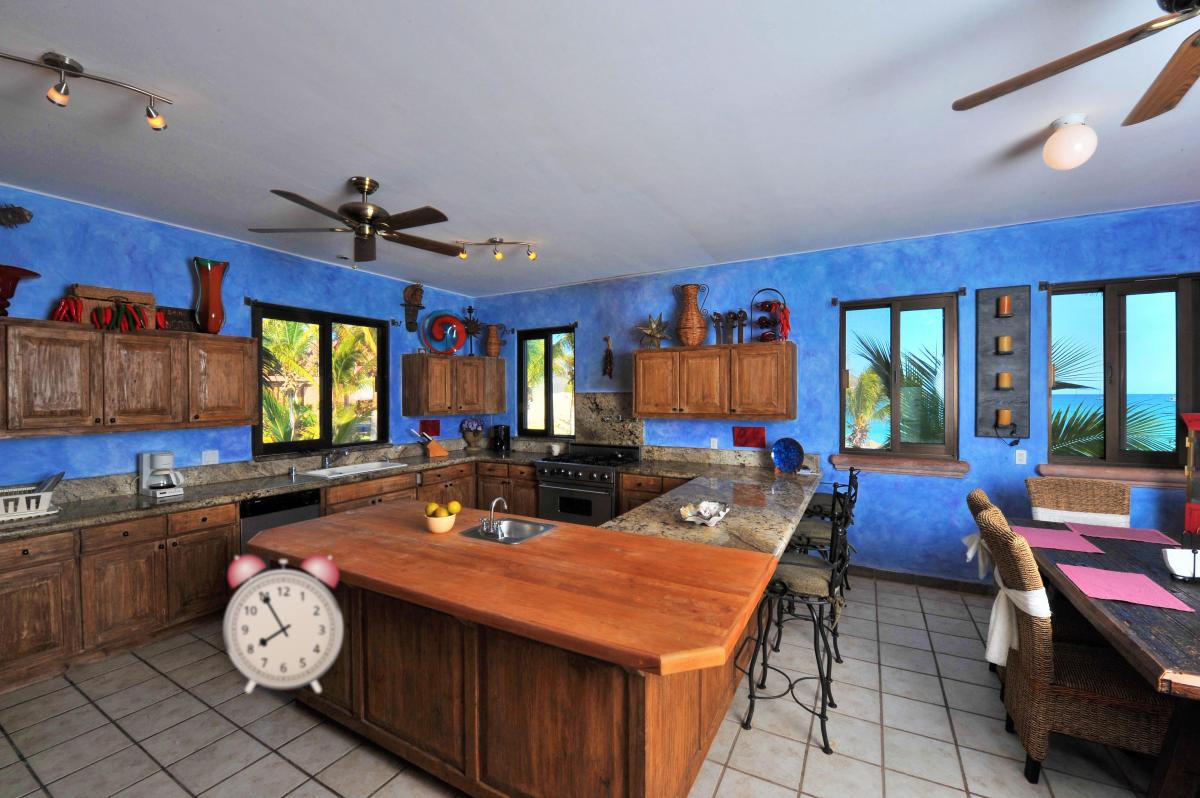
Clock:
7:55
